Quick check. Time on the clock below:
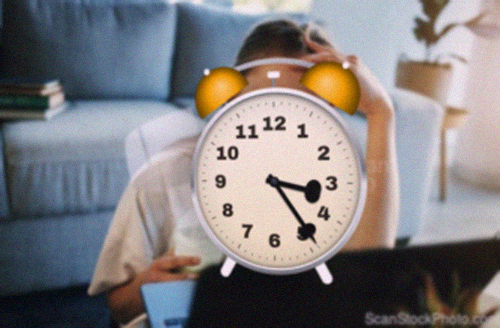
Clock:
3:24
